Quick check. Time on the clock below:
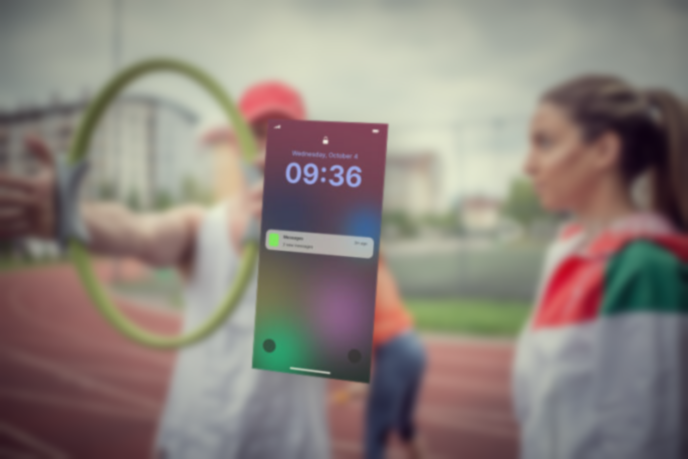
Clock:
9:36
